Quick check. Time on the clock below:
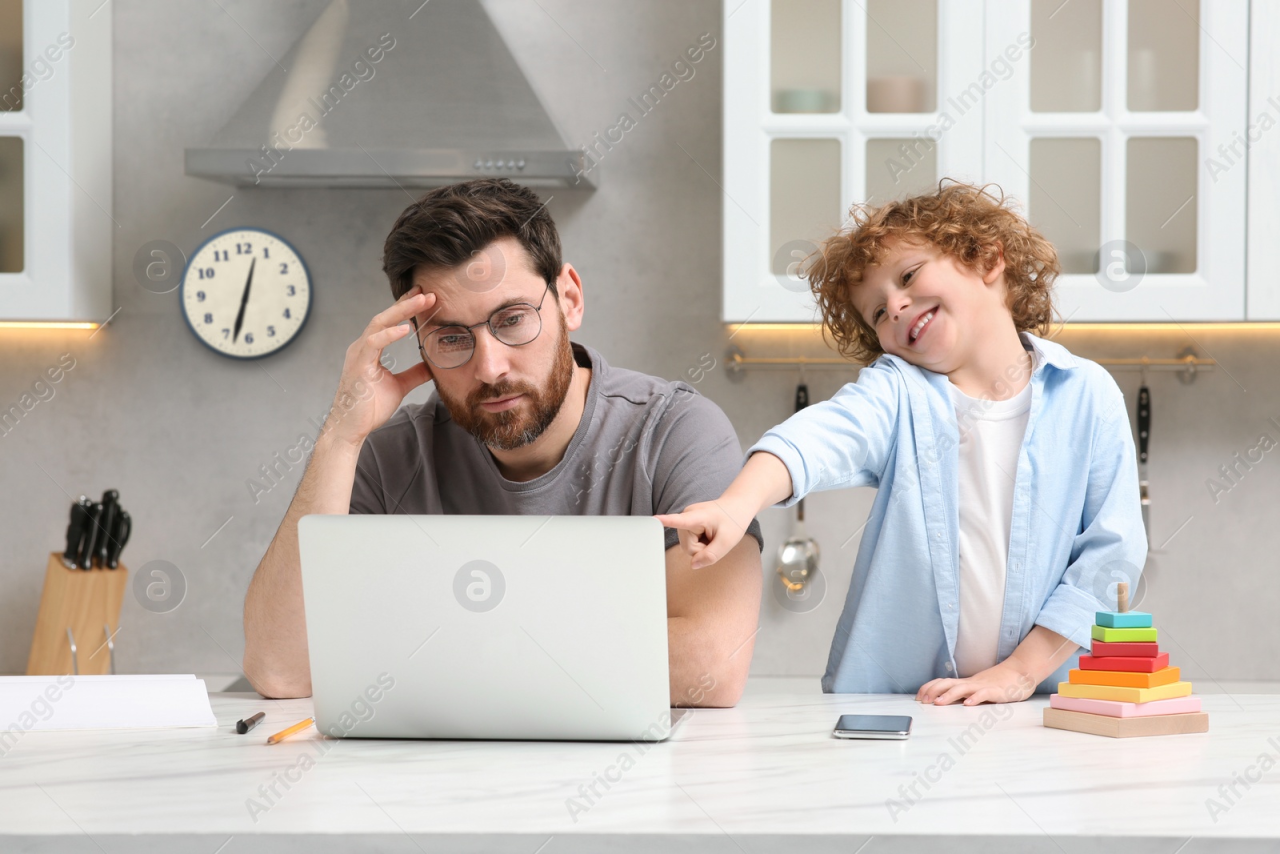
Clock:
12:33
